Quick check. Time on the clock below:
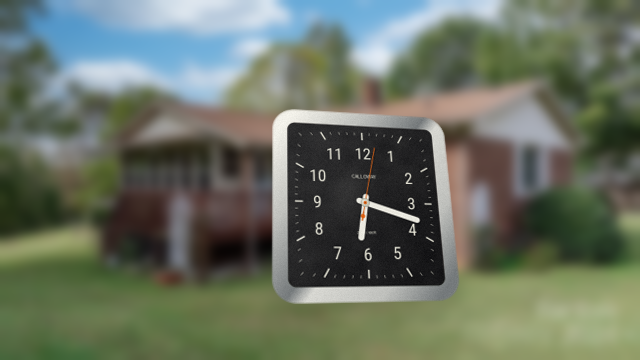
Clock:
6:18:02
